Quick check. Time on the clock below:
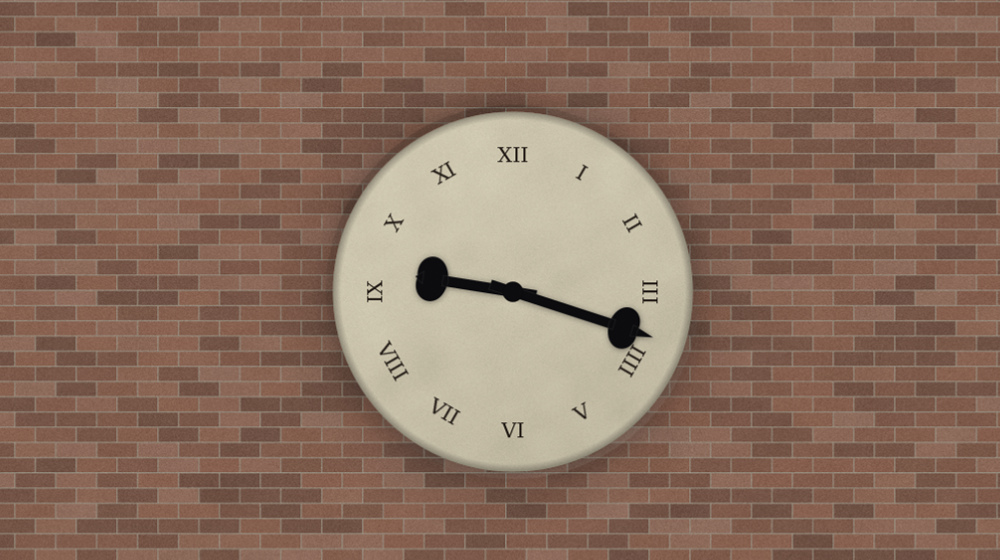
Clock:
9:18
